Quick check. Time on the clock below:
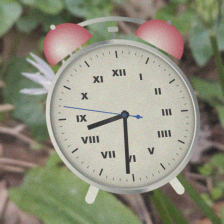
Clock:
8:30:47
